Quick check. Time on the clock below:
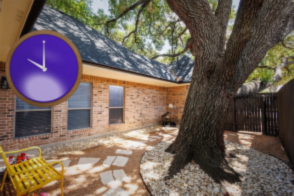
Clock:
10:00
